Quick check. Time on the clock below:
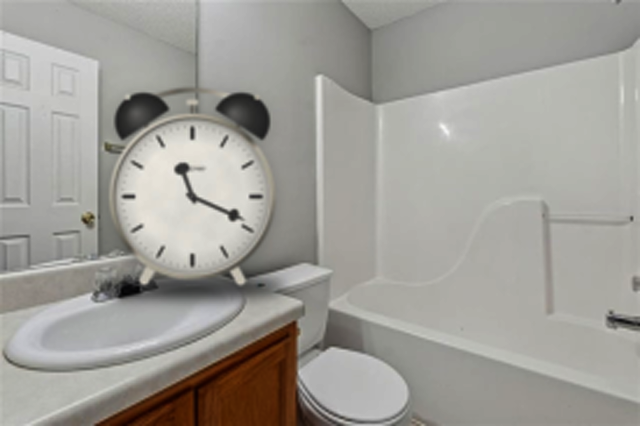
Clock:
11:19
